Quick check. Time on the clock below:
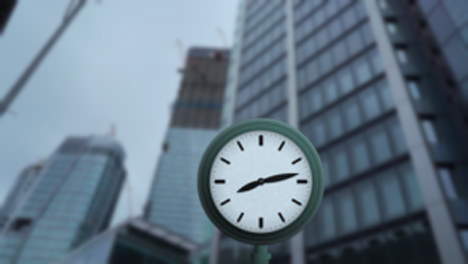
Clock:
8:13
